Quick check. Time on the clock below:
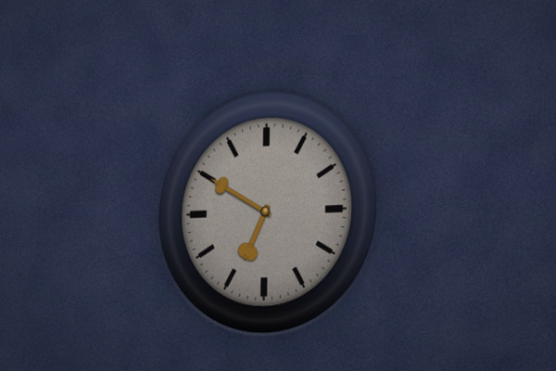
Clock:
6:50
